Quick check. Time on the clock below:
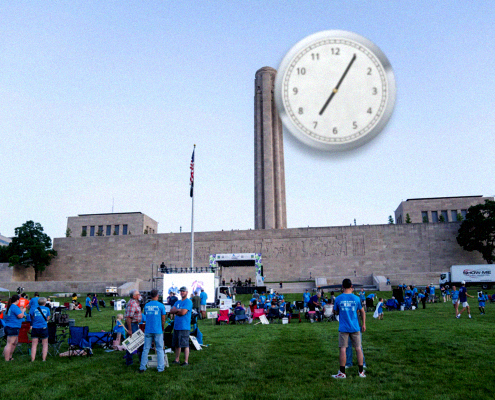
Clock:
7:05
